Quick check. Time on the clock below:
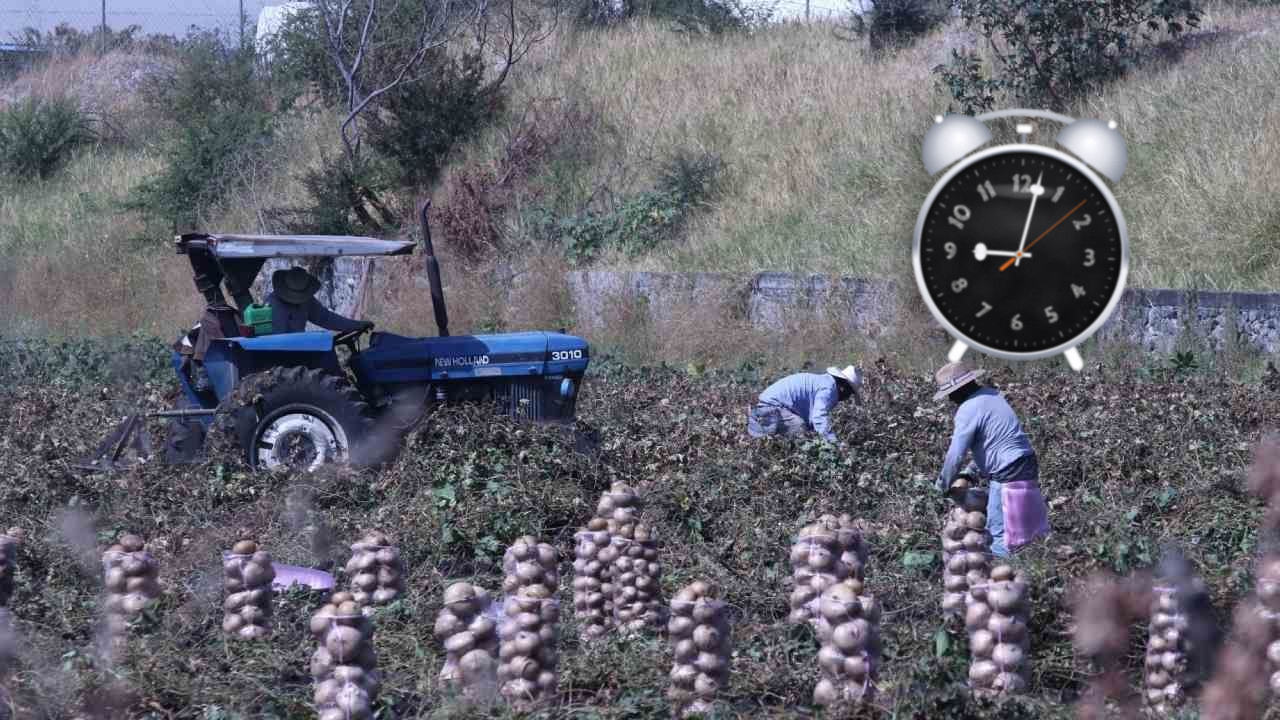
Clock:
9:02:08
